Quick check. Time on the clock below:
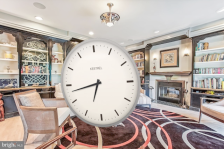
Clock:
6:43
